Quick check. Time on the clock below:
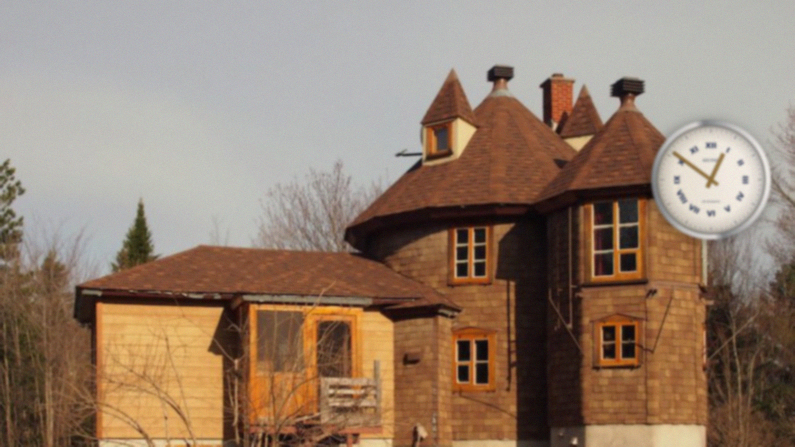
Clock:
12:51
